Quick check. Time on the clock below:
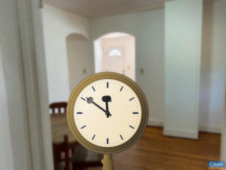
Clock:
11:51
